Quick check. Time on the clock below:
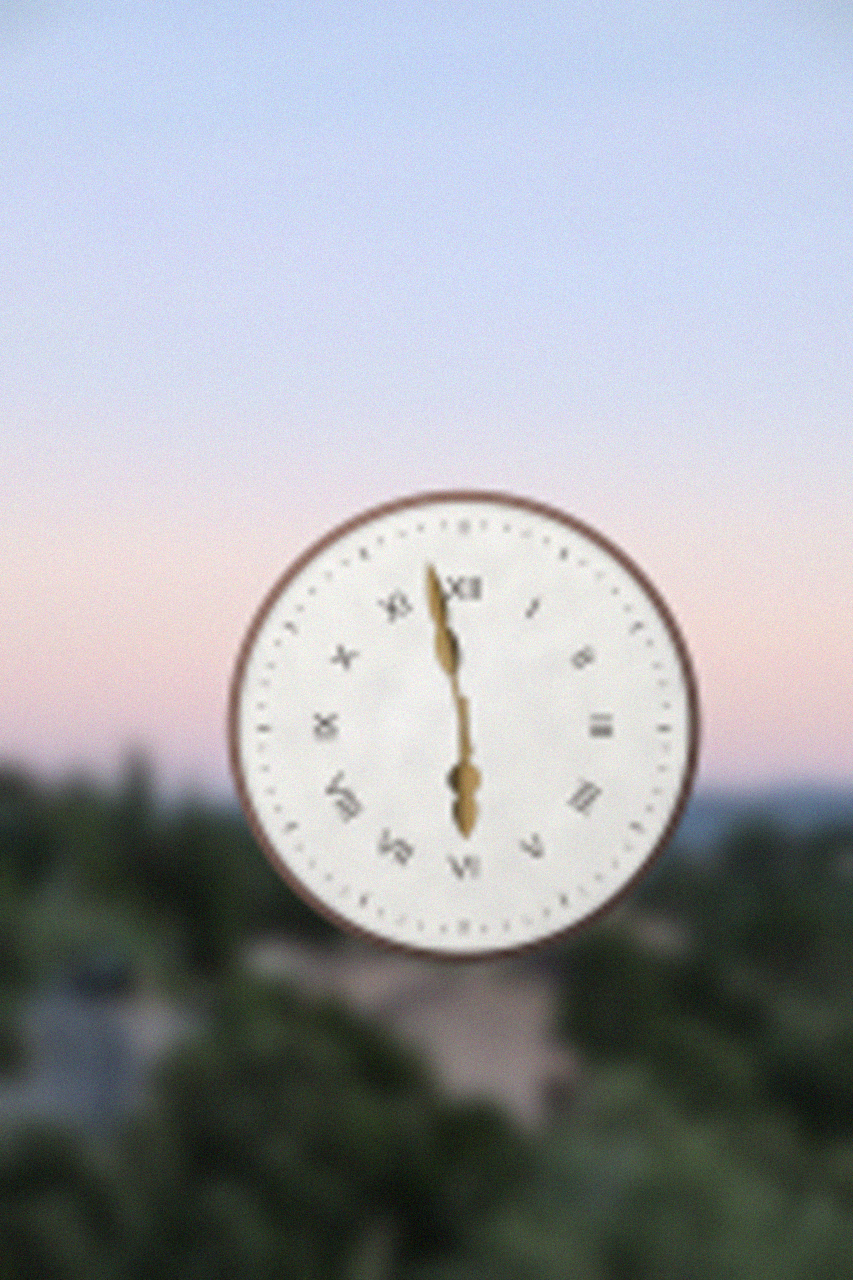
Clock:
5:58
